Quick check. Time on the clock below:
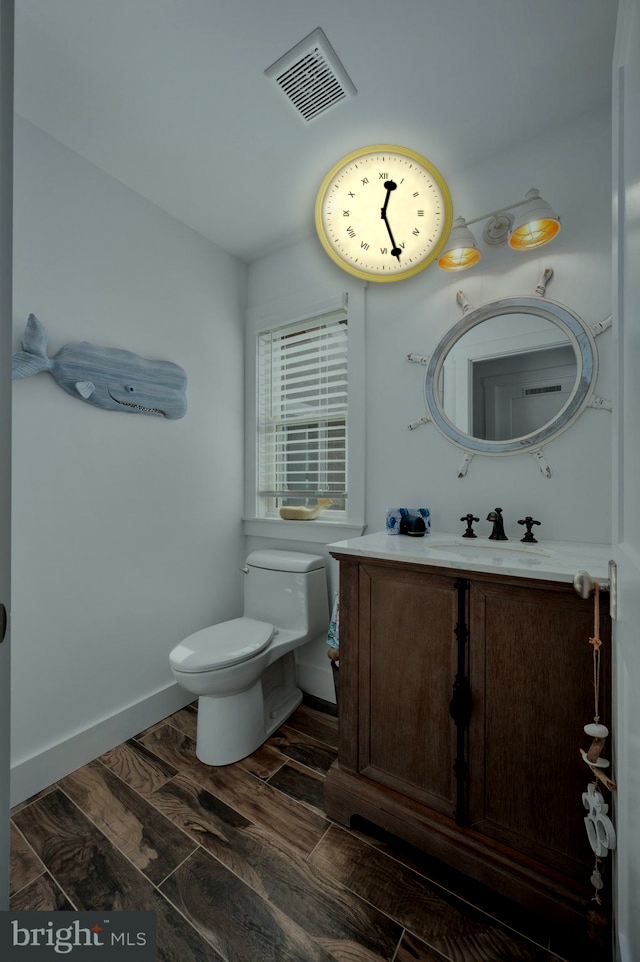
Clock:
12:27
